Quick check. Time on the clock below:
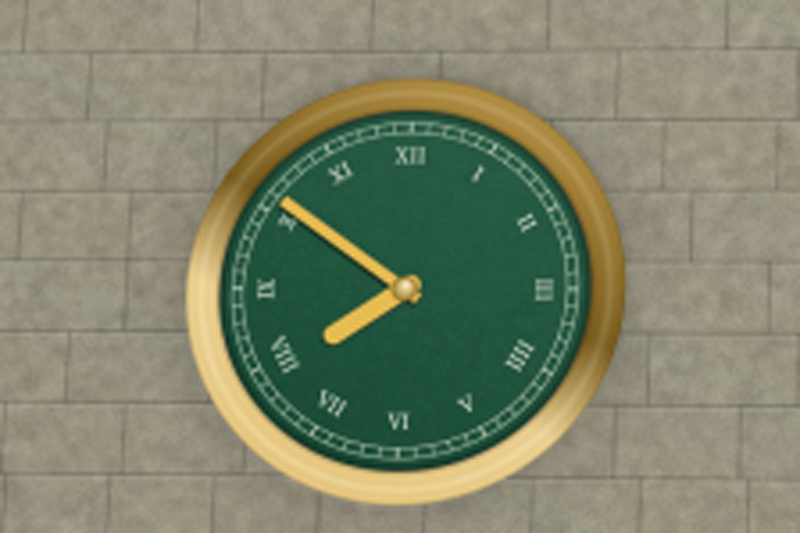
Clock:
7:51
